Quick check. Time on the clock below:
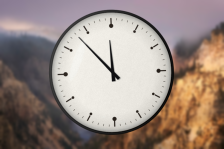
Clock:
11:53
